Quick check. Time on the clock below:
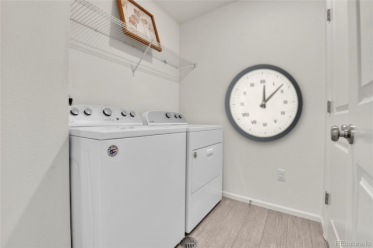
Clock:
12:08
